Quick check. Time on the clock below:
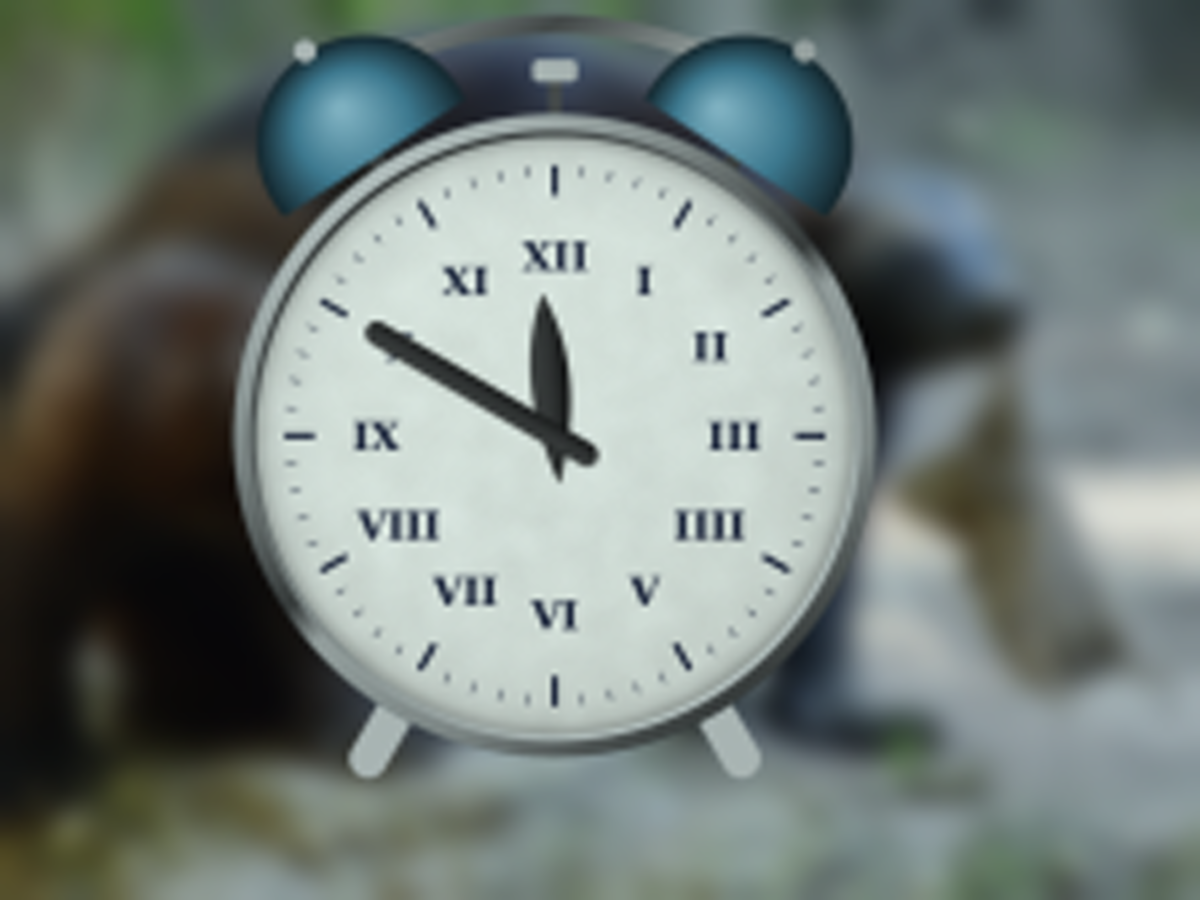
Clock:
11:50
